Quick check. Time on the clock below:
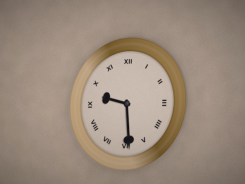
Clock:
9:29
